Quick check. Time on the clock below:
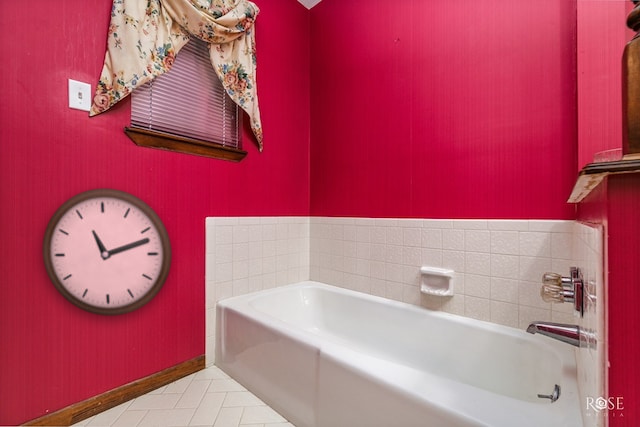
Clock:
11:12
